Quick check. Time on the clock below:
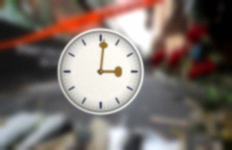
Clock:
3:01
